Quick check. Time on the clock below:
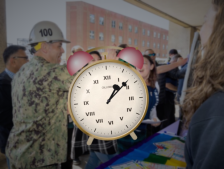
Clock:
1:08
